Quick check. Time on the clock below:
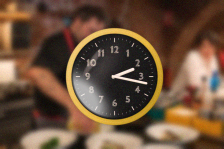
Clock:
2:17
